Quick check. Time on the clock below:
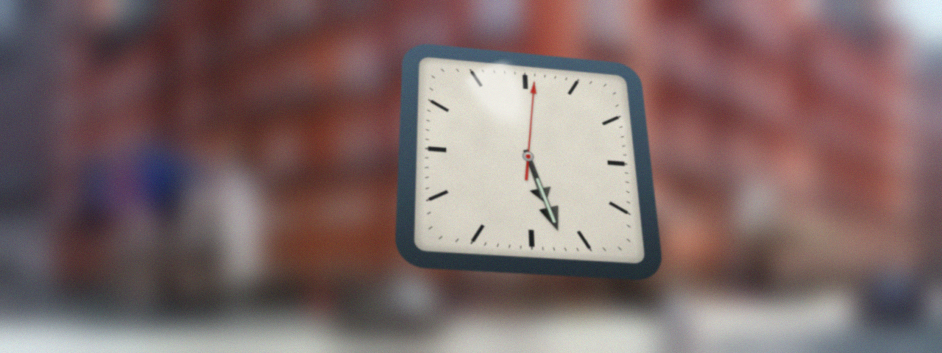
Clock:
5:27:01
